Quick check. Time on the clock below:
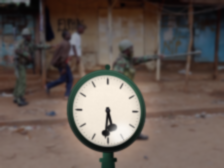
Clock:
5:31
